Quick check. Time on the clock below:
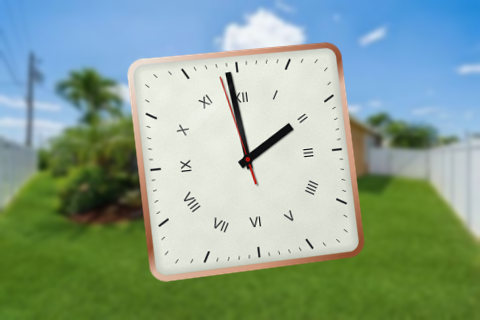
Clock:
1:58:58
